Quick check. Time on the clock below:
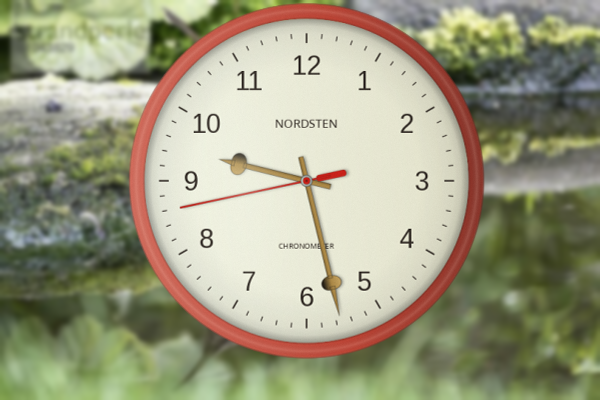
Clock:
9:27:43
